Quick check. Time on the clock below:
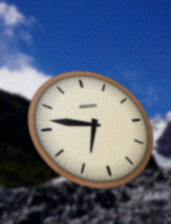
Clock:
6:47
